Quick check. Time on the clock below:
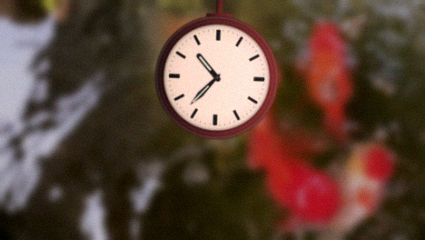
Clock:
10:37
